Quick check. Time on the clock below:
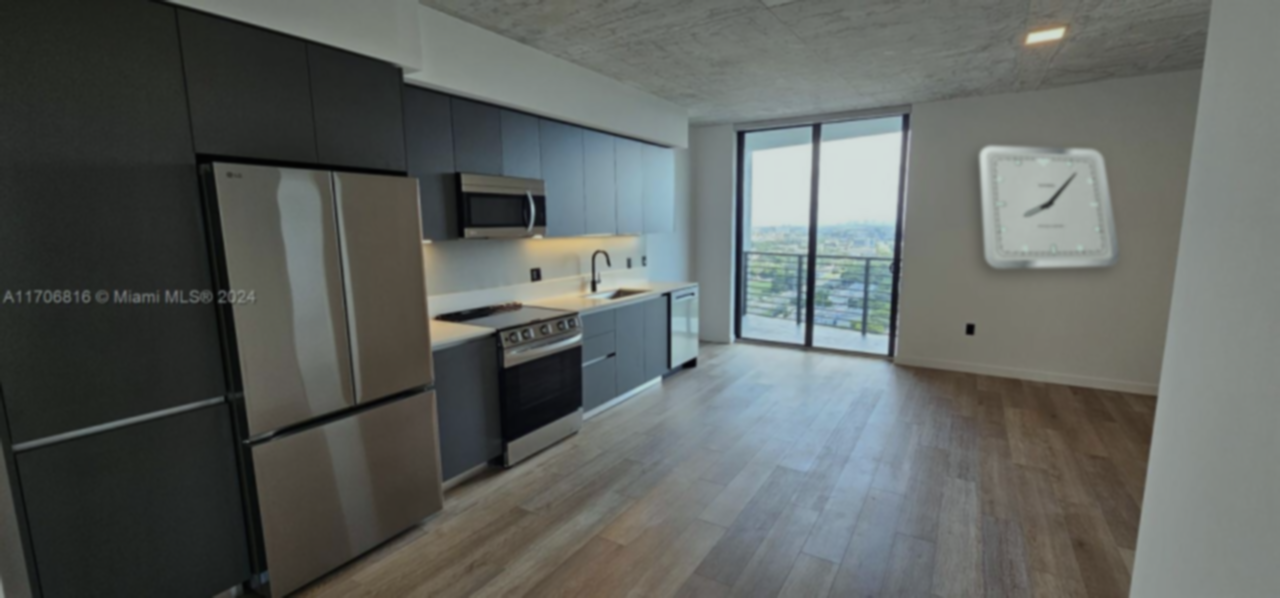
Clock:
8:07
